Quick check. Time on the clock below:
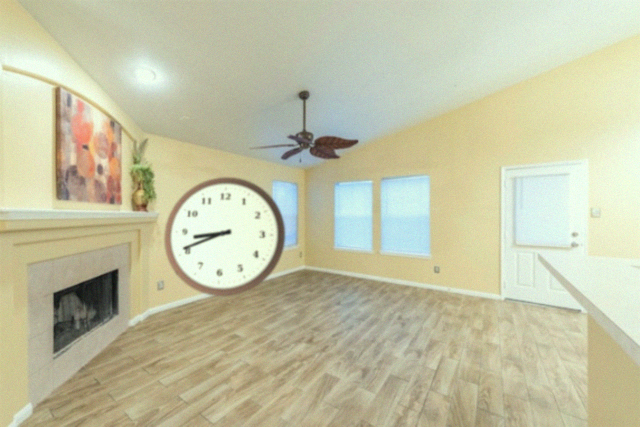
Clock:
8:41
